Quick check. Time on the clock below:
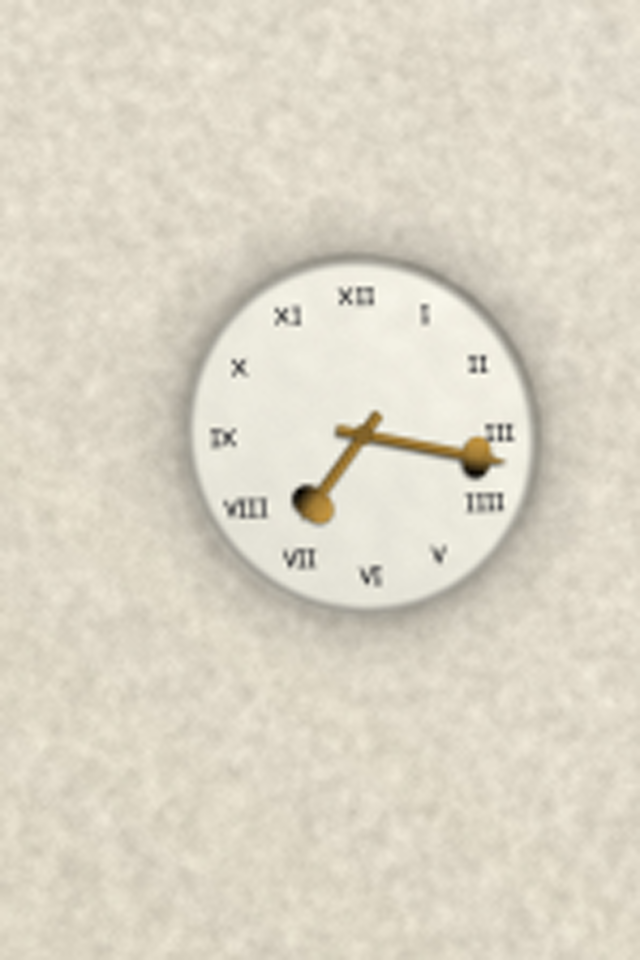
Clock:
7:17
